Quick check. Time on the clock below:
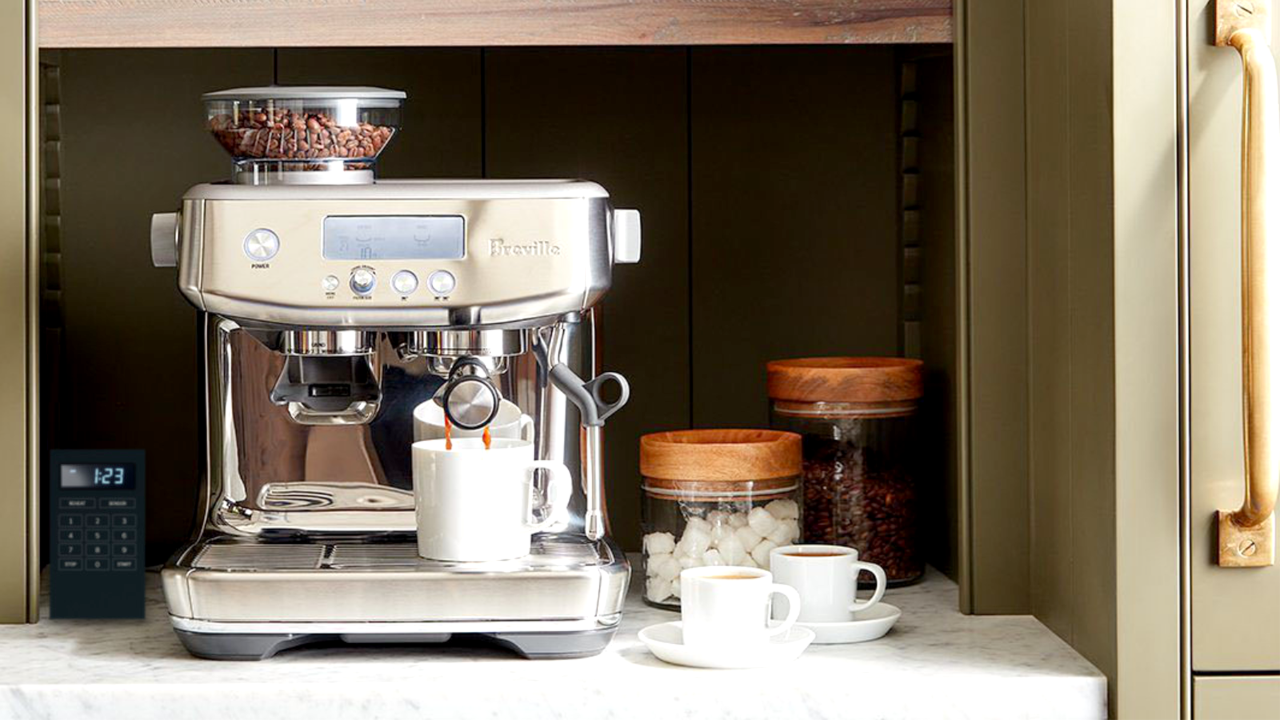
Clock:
1:23
